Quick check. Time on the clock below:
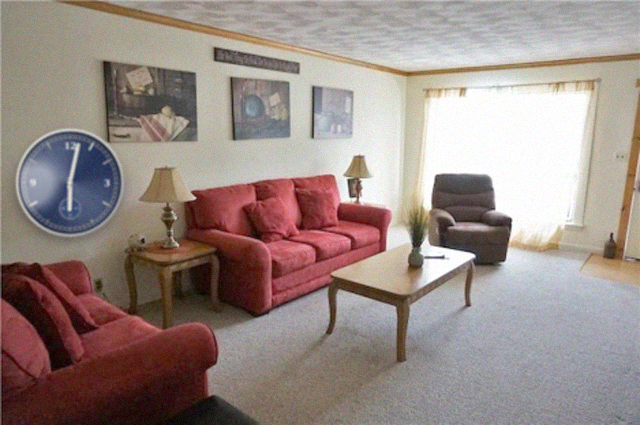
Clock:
6:02
